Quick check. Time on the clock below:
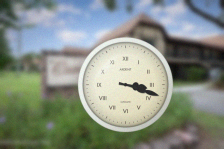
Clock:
3:18
